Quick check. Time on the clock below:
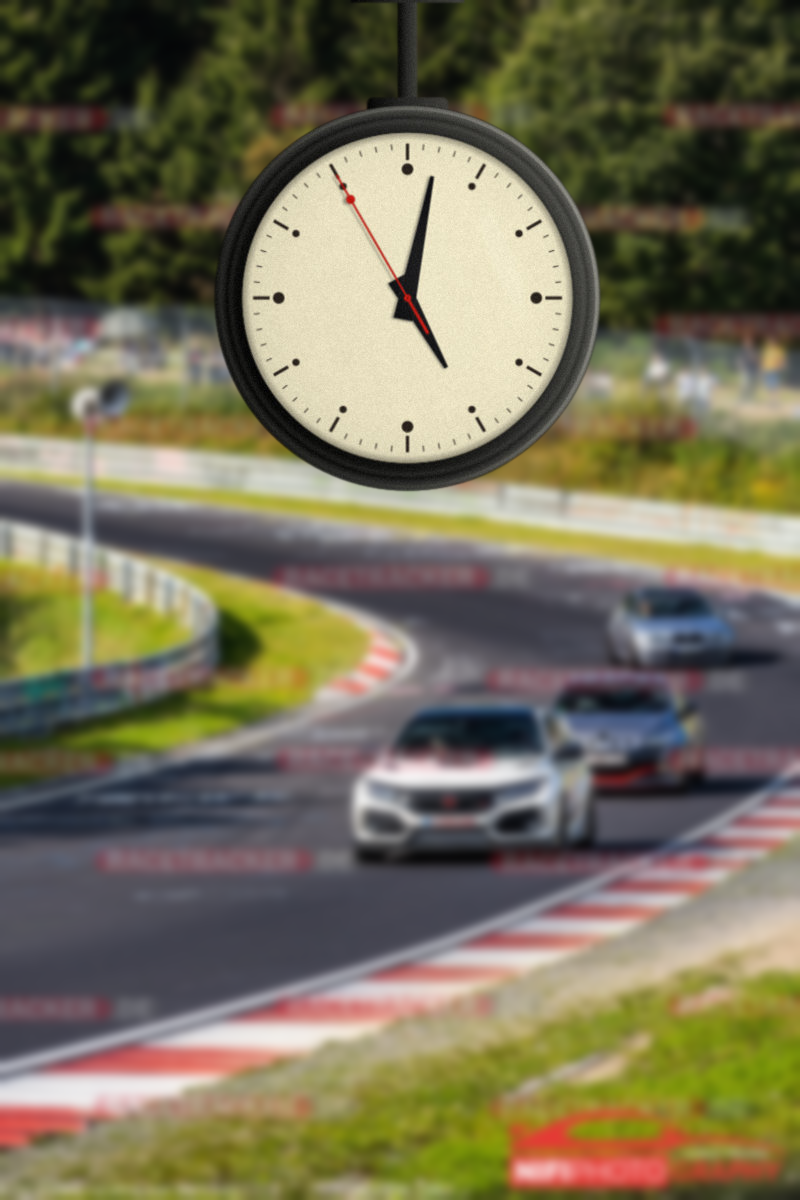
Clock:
5:01:55
